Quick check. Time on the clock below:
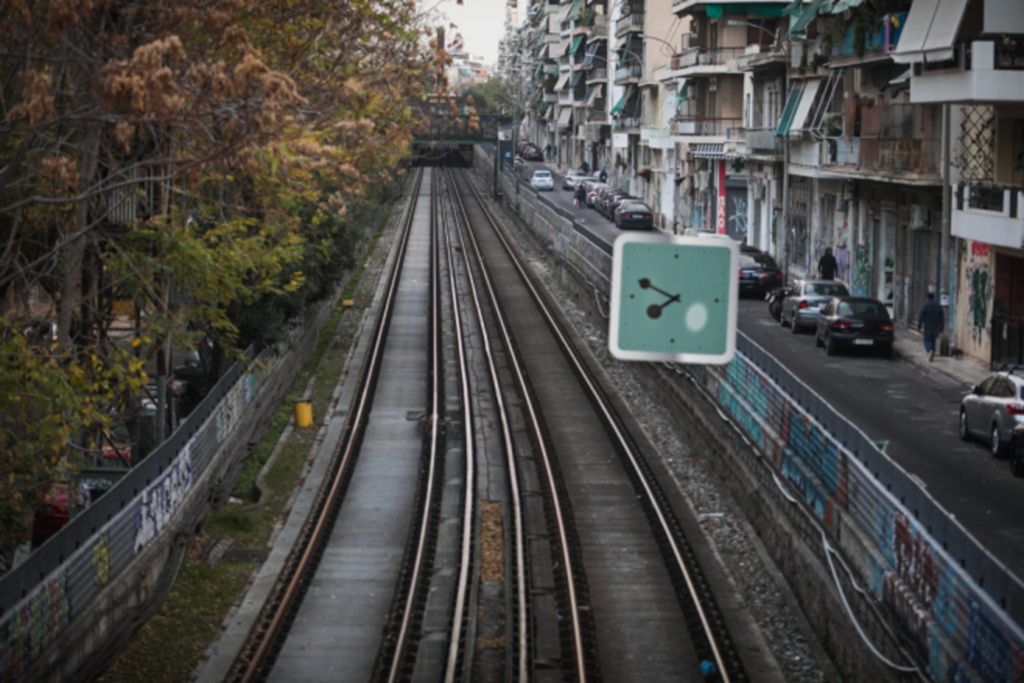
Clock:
7:49
